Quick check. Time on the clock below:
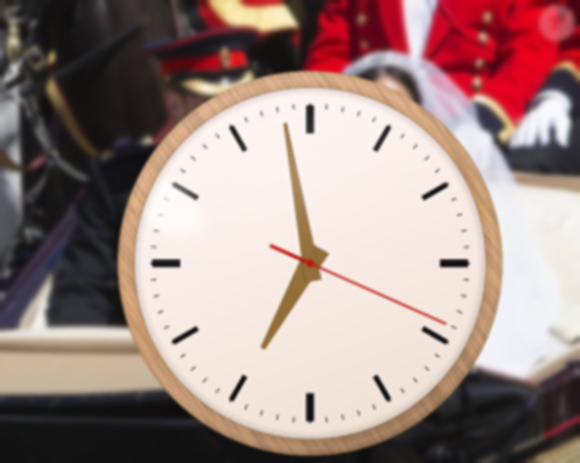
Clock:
6:58:19
